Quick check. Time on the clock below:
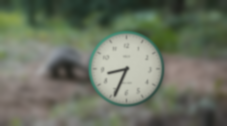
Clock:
8:34
